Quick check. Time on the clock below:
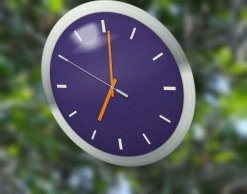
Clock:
7:00:50
